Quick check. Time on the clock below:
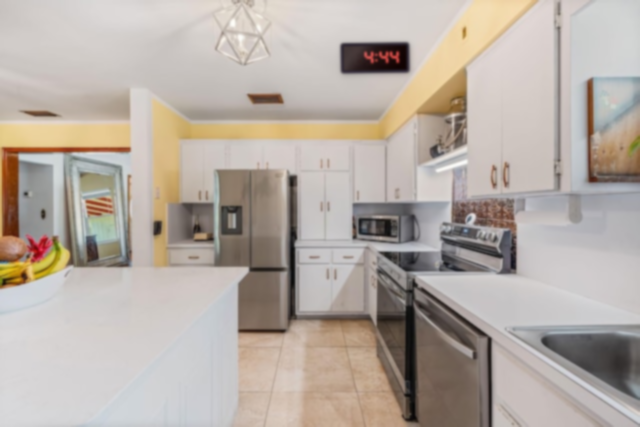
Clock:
4:44
